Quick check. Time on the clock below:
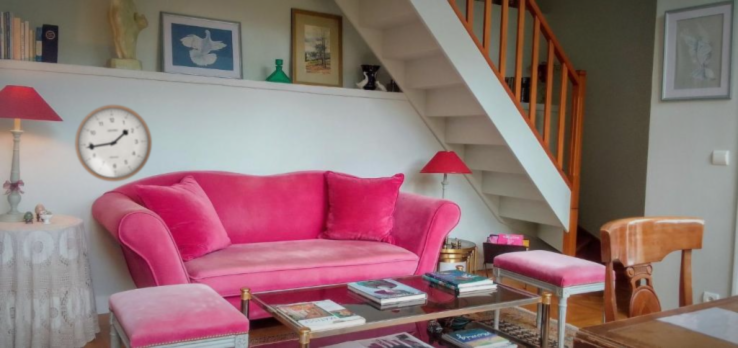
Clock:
1:44
